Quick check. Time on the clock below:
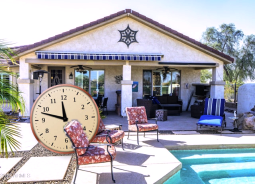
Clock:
11:48
